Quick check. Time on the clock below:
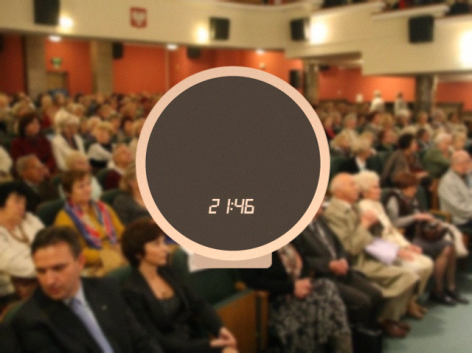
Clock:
21:46
